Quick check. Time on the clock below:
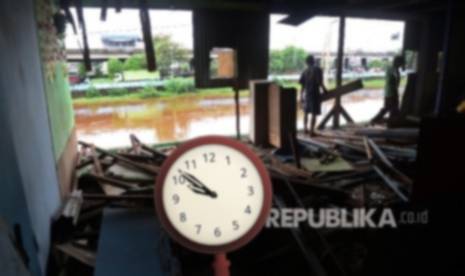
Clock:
9:52
